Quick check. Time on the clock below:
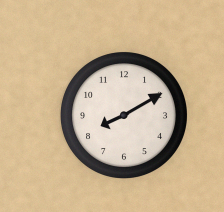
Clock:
8:10
